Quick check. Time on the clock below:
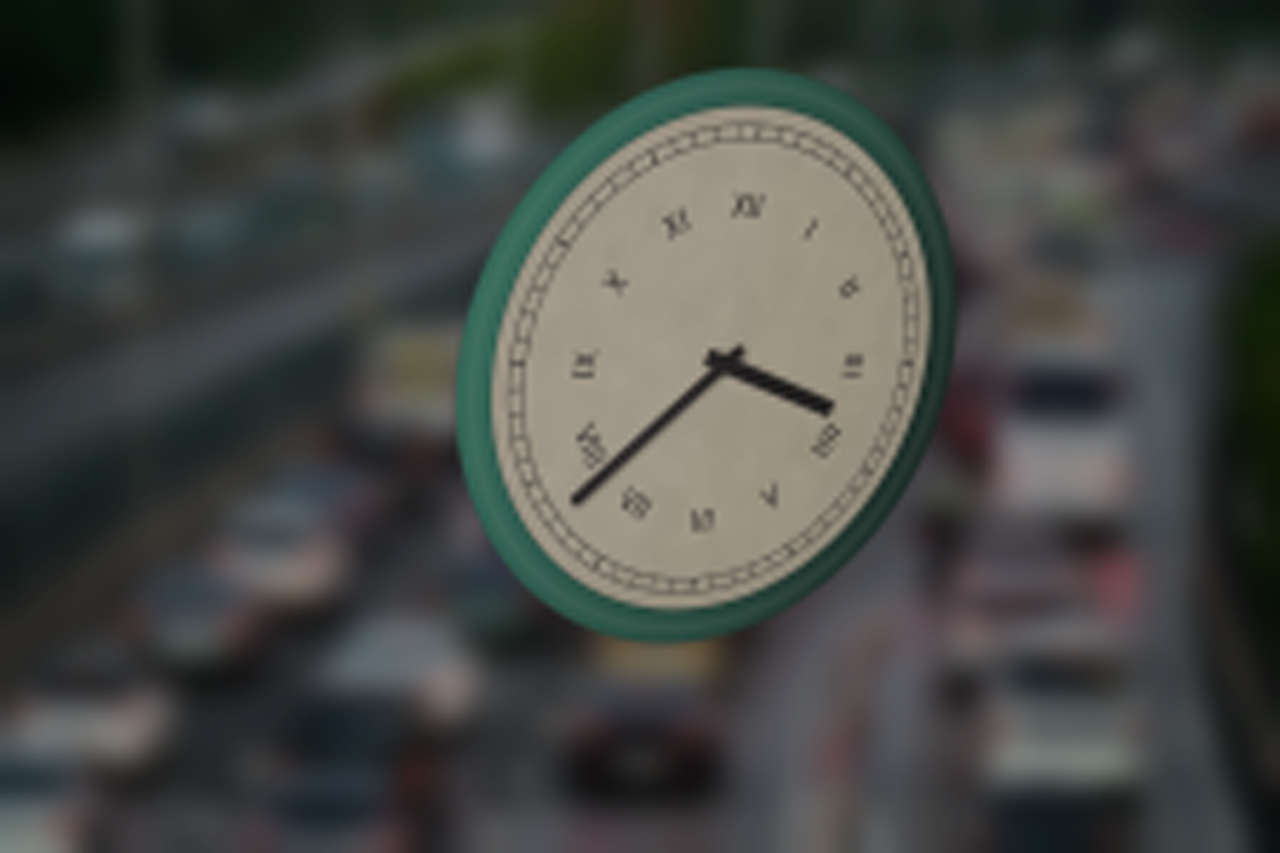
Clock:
3:38
